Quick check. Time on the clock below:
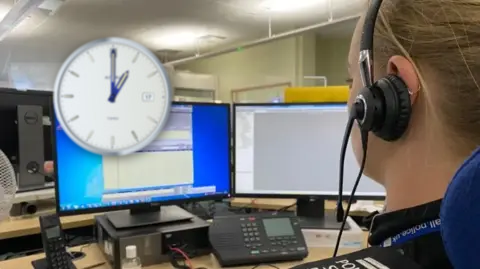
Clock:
1:00
